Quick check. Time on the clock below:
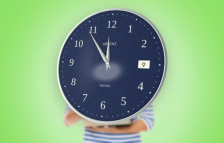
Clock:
11:54
